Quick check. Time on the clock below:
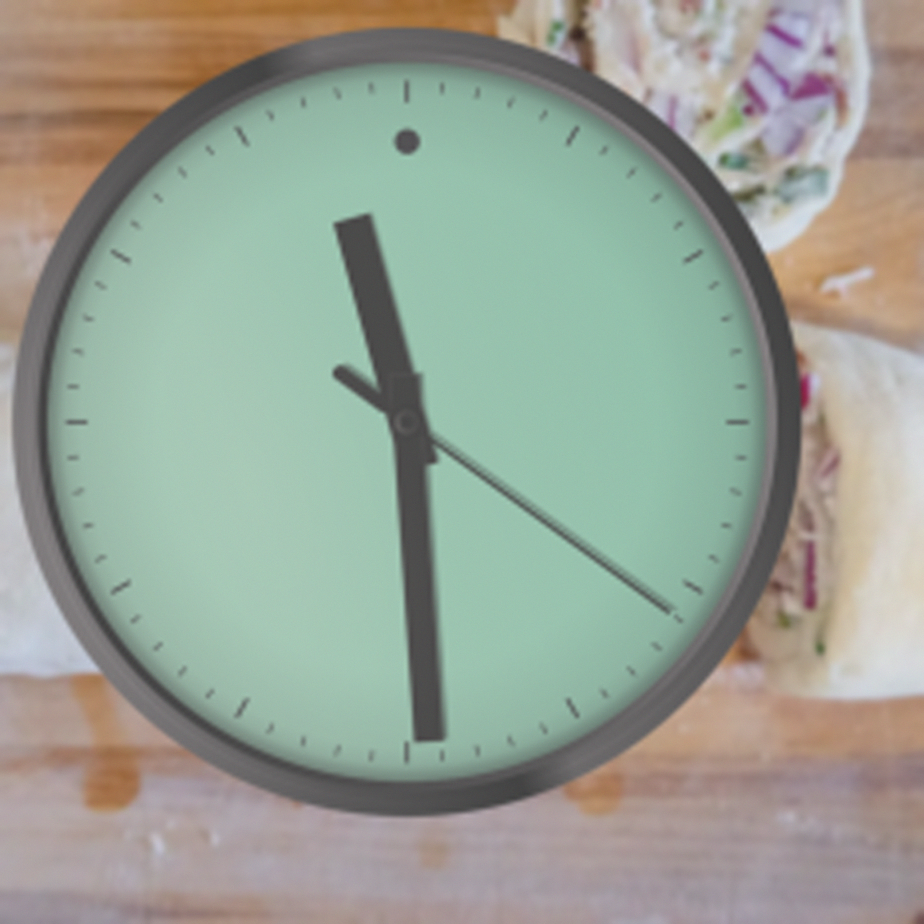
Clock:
11:29:21
